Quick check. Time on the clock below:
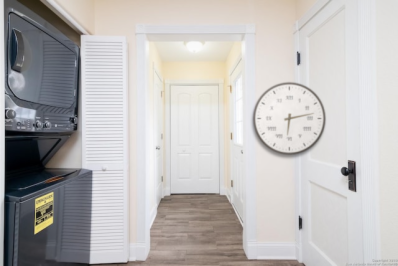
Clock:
6:13
